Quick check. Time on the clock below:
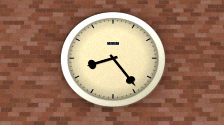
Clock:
8:24
